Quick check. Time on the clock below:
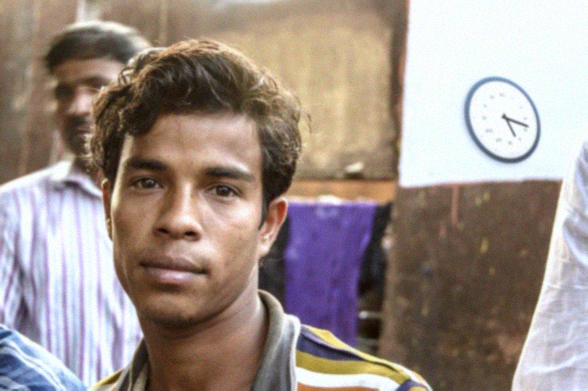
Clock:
5:18
